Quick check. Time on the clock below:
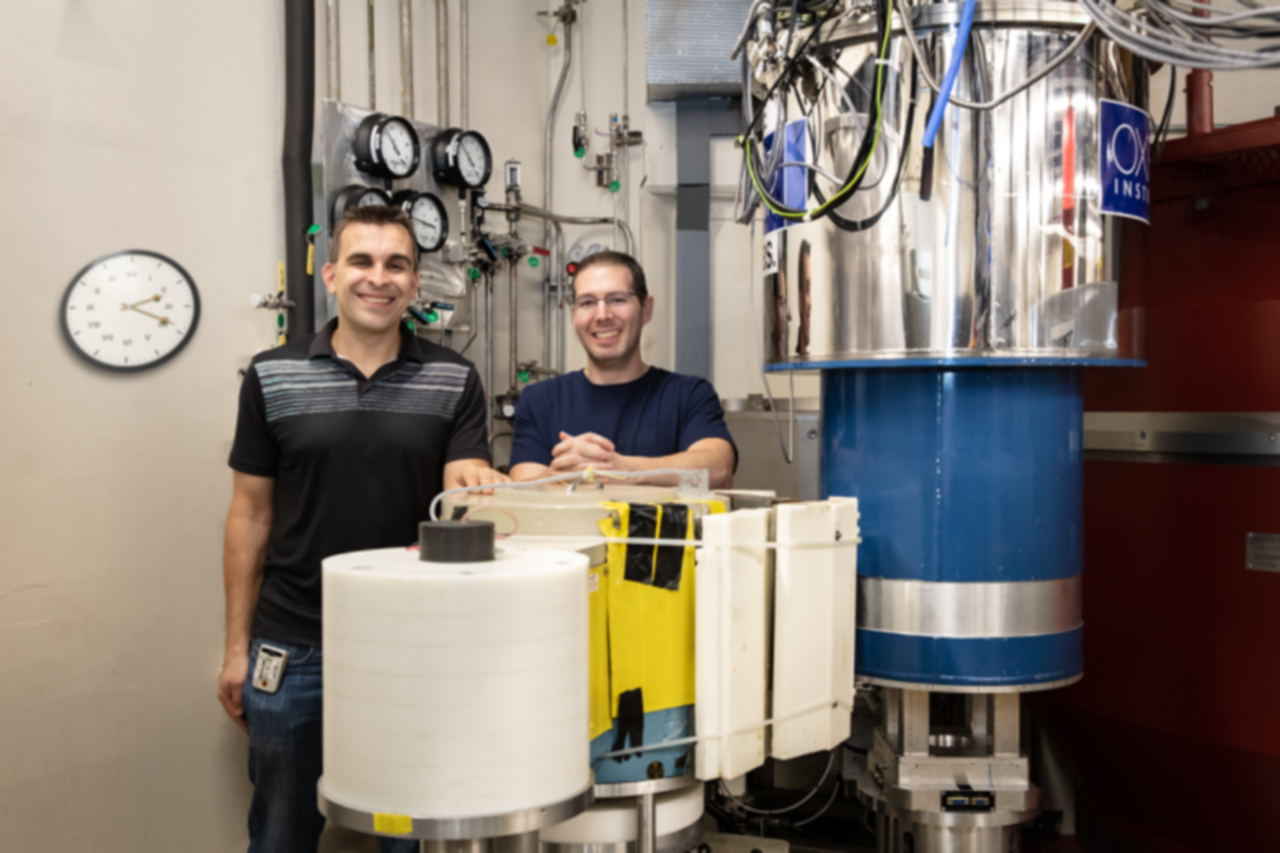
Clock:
2:19
